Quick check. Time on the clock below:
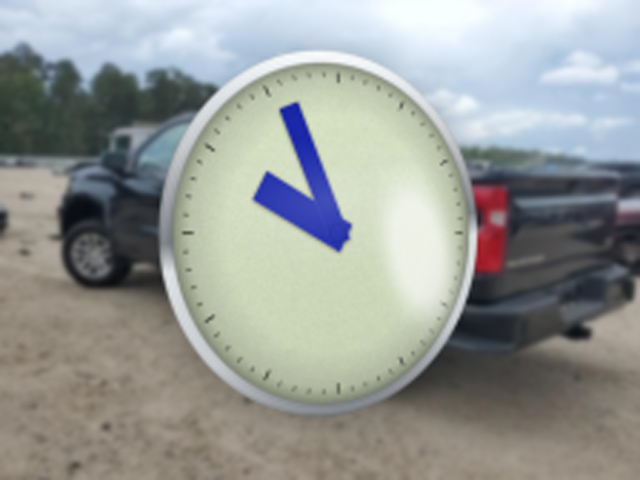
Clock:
9:56
